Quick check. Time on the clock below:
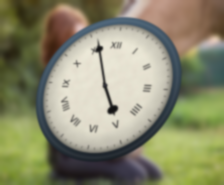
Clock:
4:56
